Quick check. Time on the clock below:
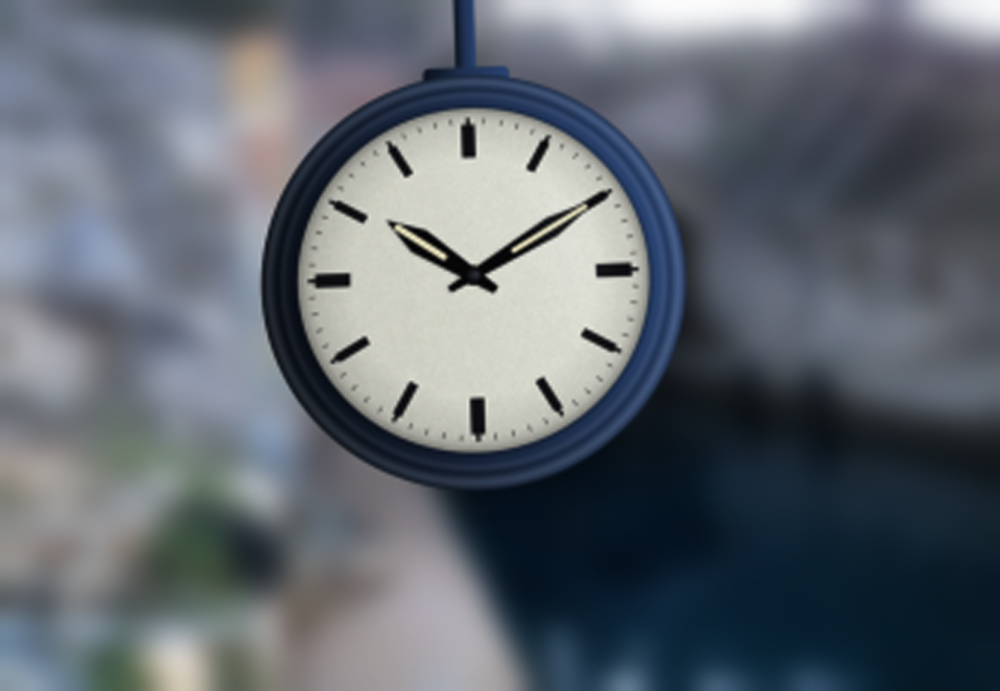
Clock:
10:10
